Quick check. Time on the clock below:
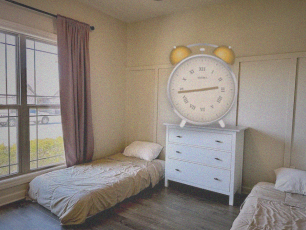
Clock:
2:44
